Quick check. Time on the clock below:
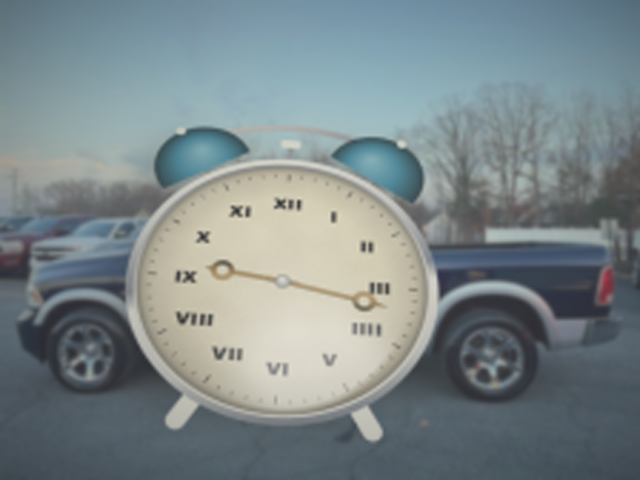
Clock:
9:17
